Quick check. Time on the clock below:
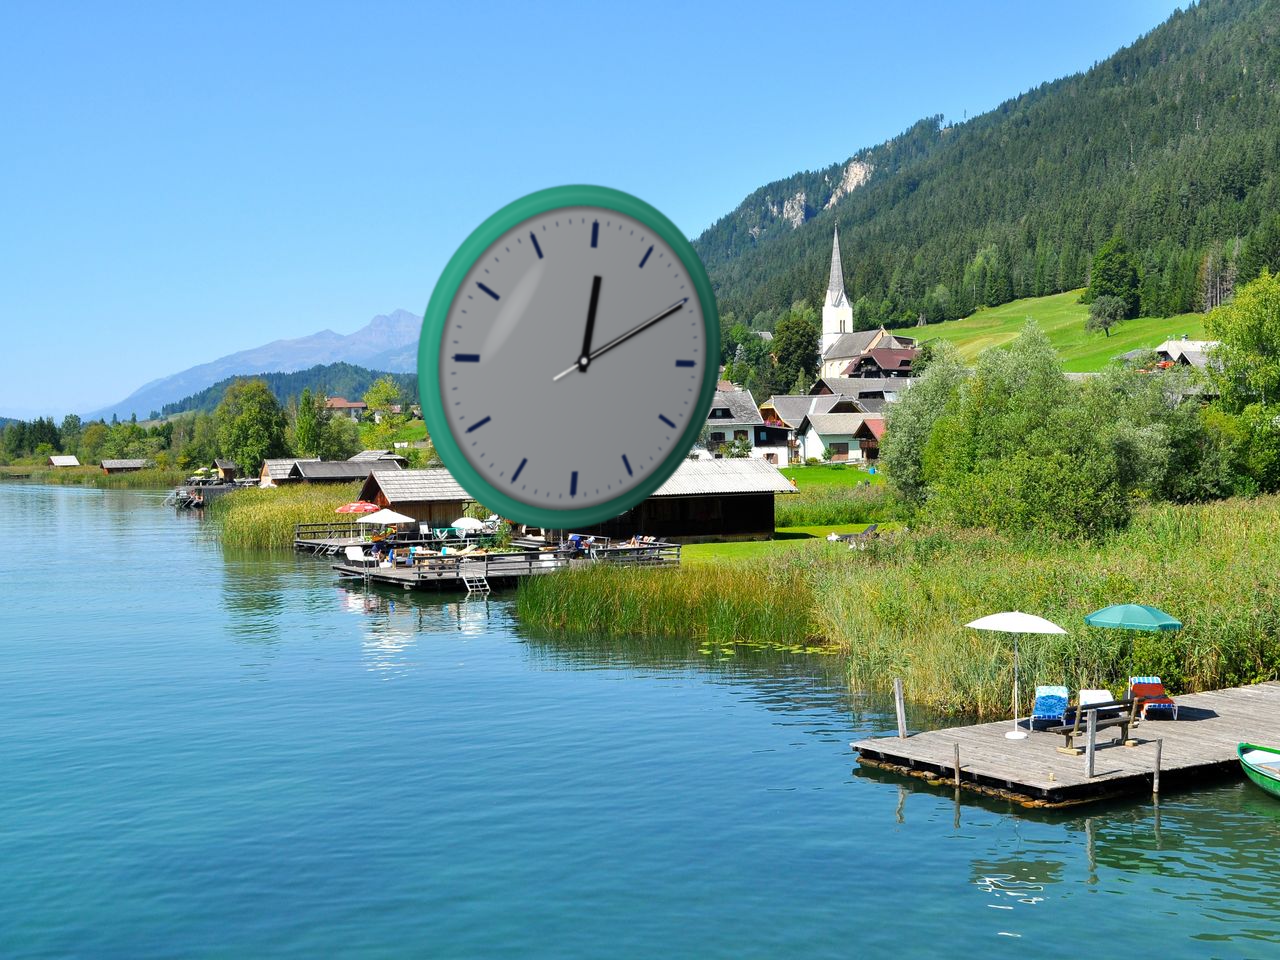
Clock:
12:10:10
